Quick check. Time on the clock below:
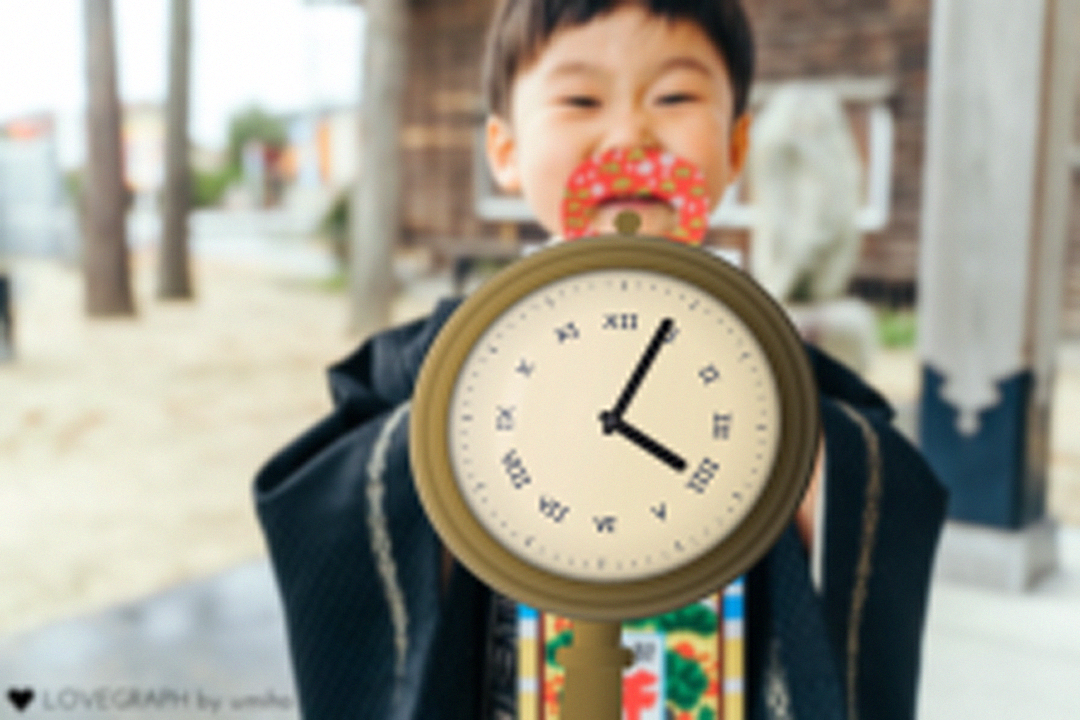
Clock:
4:04
